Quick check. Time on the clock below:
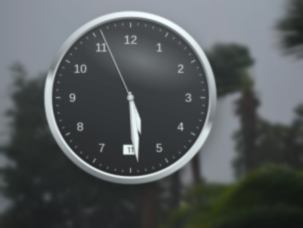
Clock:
5:28:56
